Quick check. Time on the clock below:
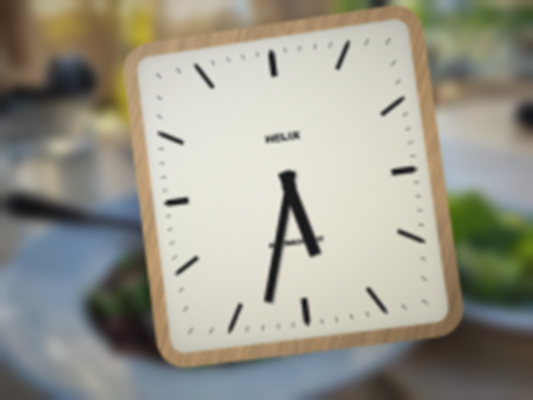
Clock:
5:33
